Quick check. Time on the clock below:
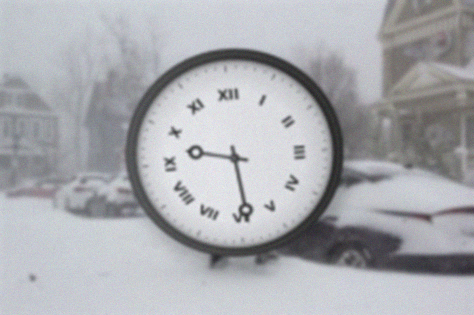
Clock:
9:29
